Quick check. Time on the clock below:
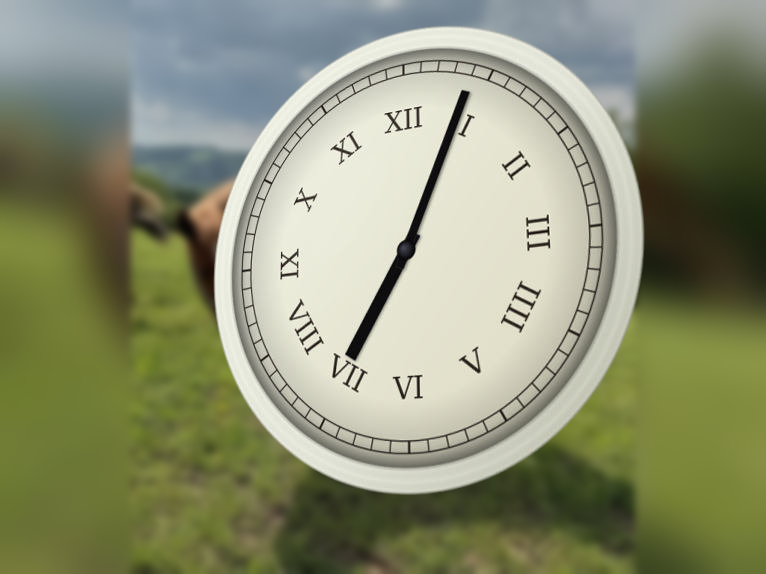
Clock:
7:04
